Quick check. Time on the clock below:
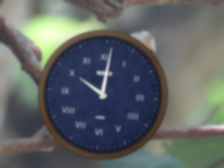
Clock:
10:01
